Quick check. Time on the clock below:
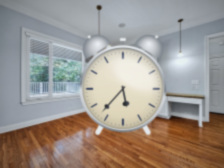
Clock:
5:37
